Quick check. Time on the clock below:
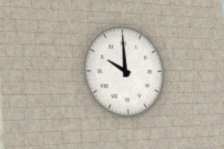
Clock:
10:00
